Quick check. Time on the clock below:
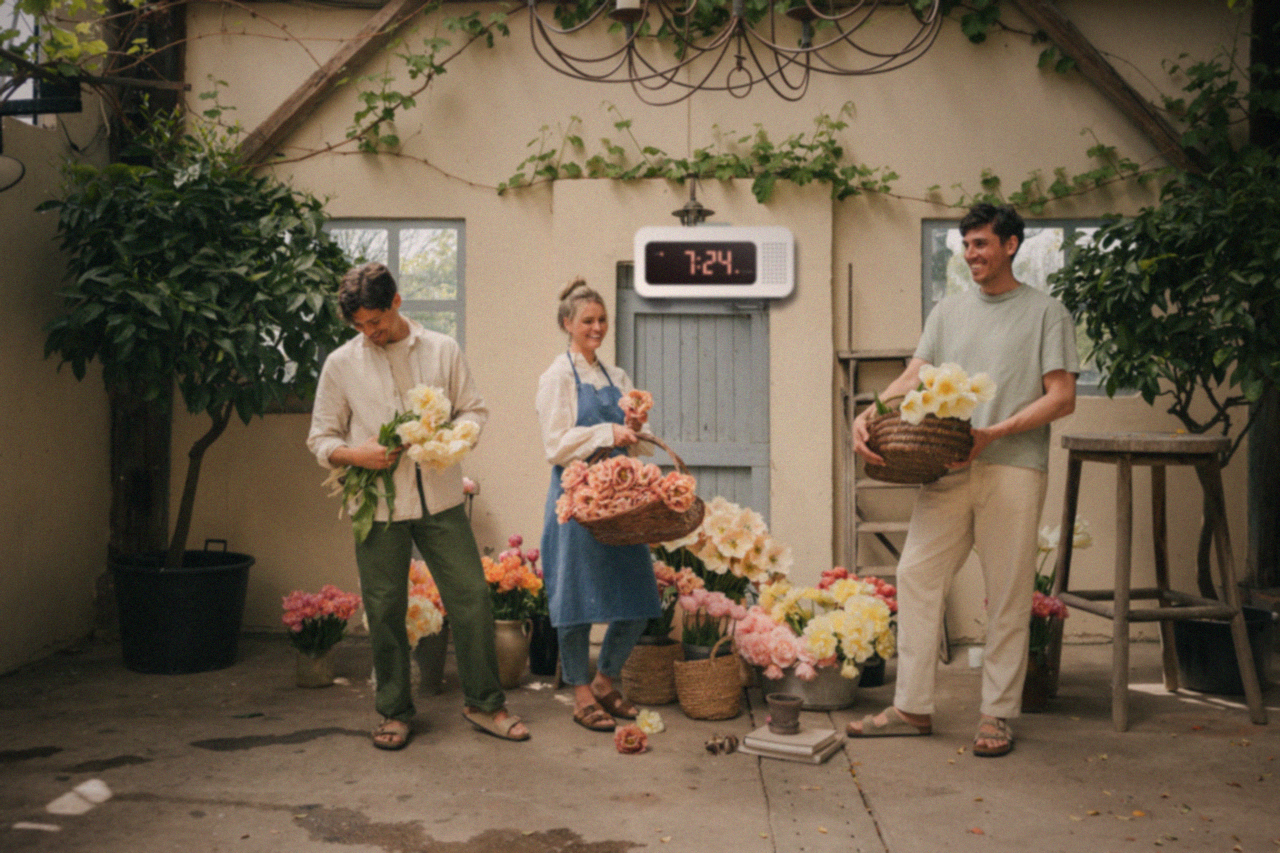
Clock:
7:24
